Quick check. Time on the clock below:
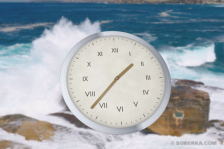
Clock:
1:37
